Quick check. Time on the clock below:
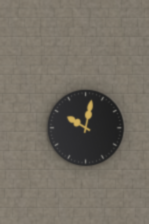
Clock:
10:02
